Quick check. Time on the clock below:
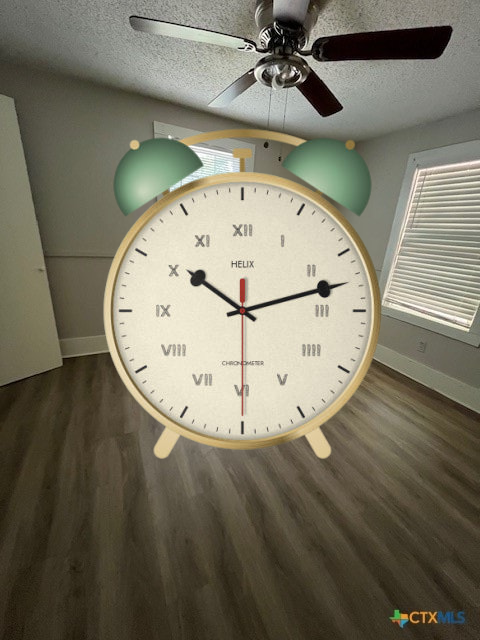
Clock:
10:12:30
